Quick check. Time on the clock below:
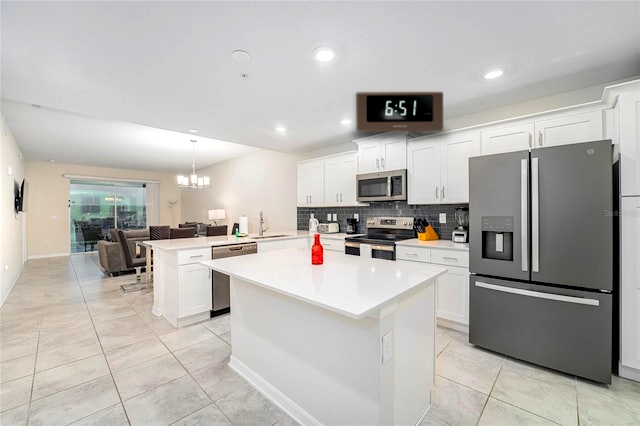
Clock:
6:51
